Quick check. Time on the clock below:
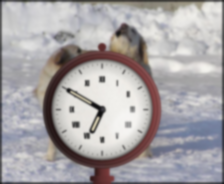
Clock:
6:50
